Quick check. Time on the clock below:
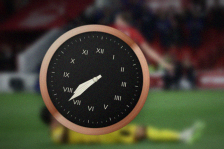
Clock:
7:37
